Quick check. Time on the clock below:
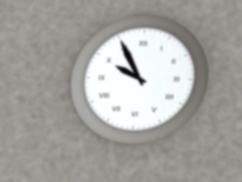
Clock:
9:55
